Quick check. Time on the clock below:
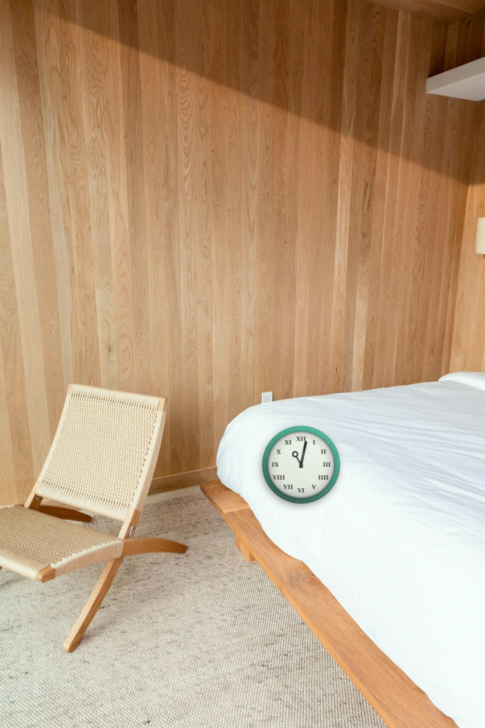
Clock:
11:02
